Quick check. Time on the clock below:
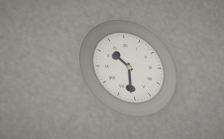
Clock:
10:31
